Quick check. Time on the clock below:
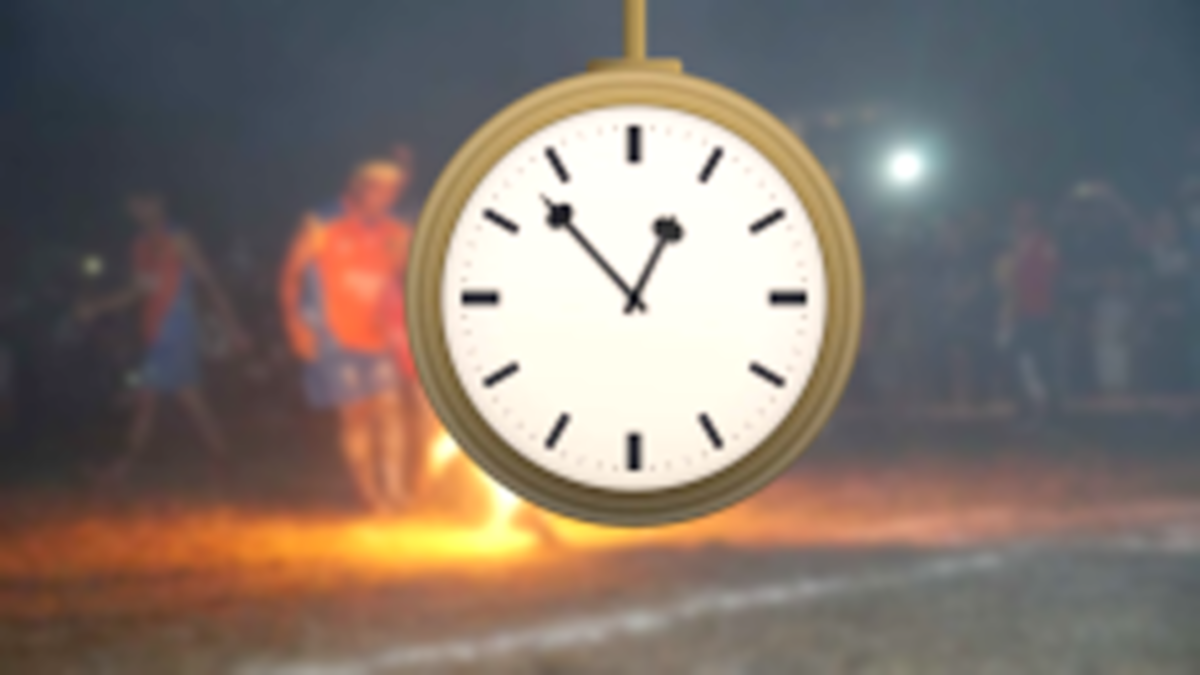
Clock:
12:53
